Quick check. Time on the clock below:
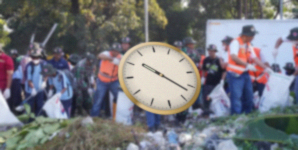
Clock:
10:22
